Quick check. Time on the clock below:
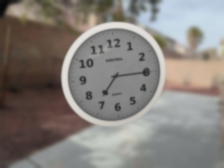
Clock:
7:15
